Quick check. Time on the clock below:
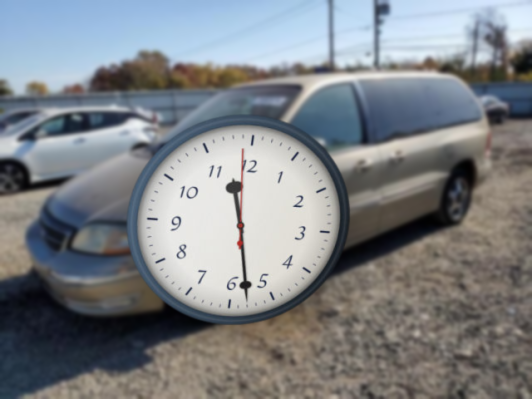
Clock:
11:27:59
